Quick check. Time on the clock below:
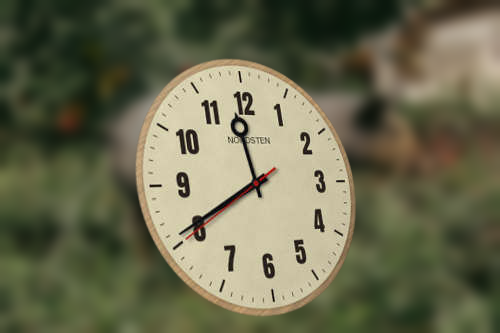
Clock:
11:40:40
